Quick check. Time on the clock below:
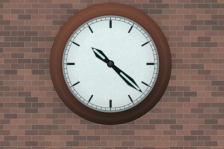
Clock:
10:22
